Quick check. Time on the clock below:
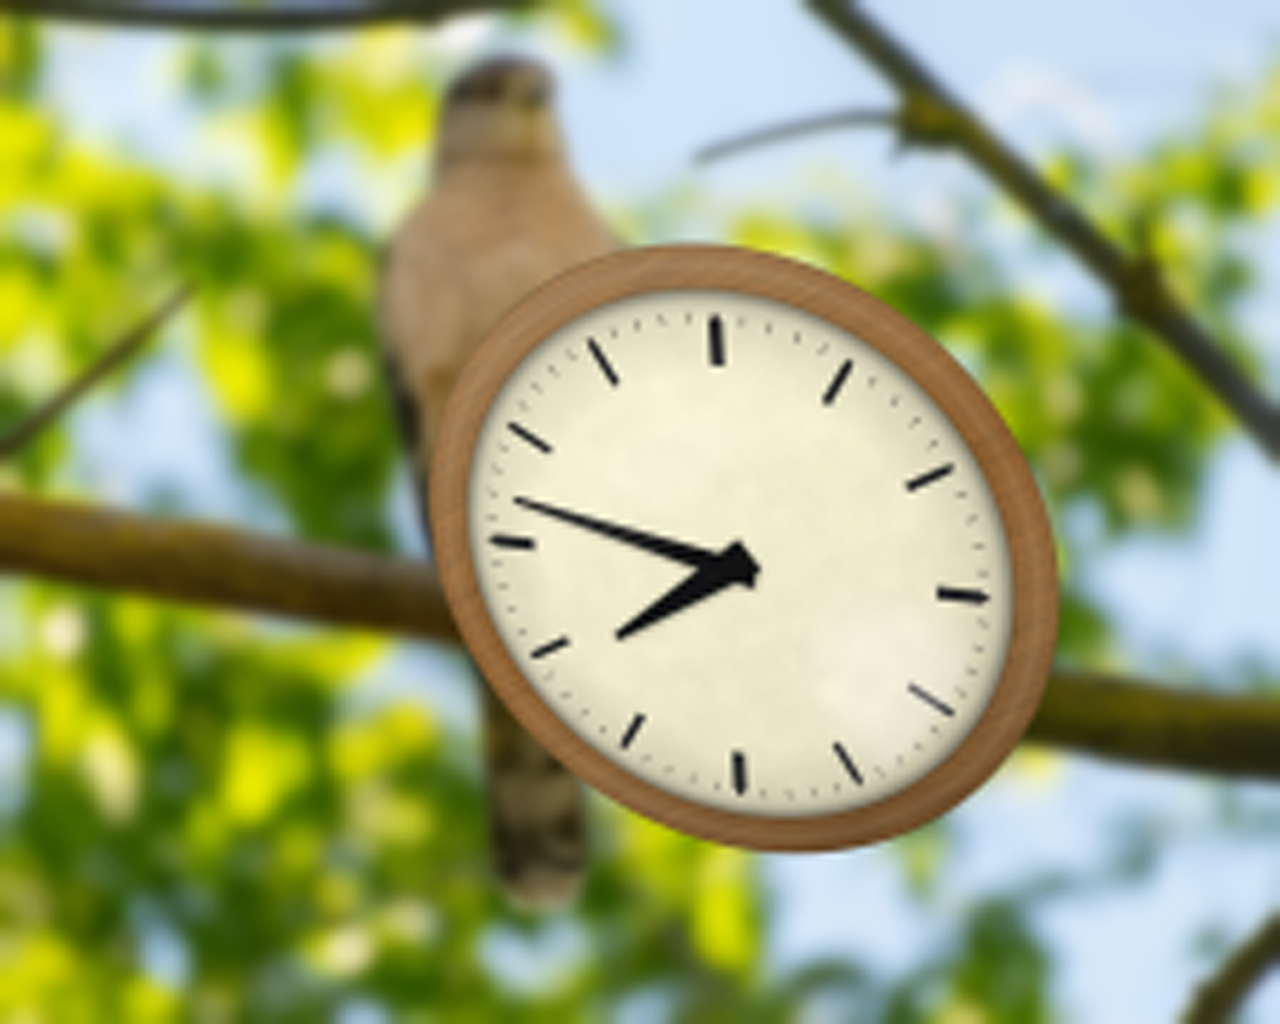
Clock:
7:47
